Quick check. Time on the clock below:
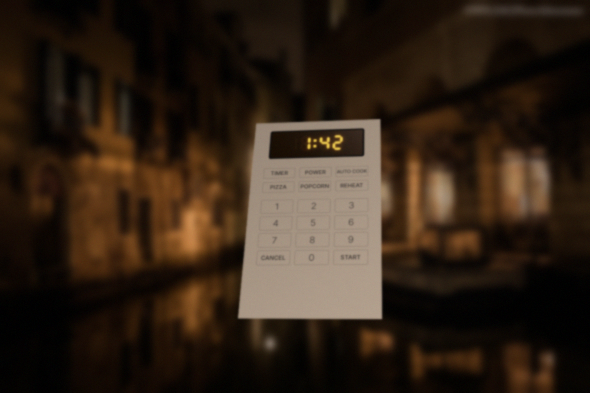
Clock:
1:42
